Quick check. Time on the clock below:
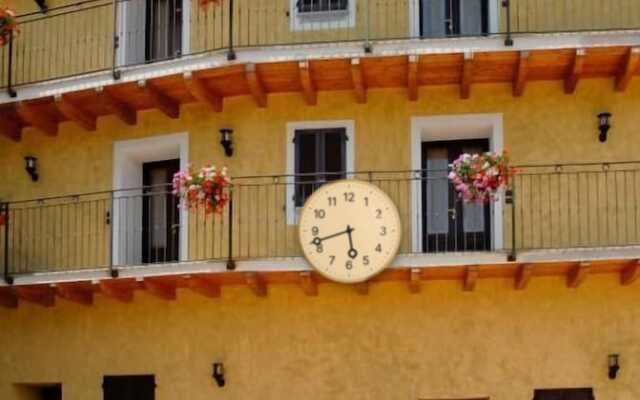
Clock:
5:42
